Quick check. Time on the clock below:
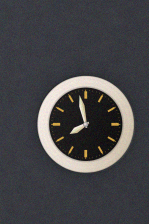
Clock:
7:58
